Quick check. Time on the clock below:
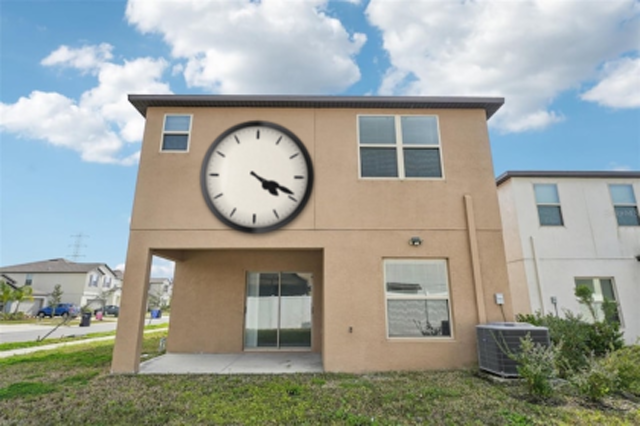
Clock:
4:19
